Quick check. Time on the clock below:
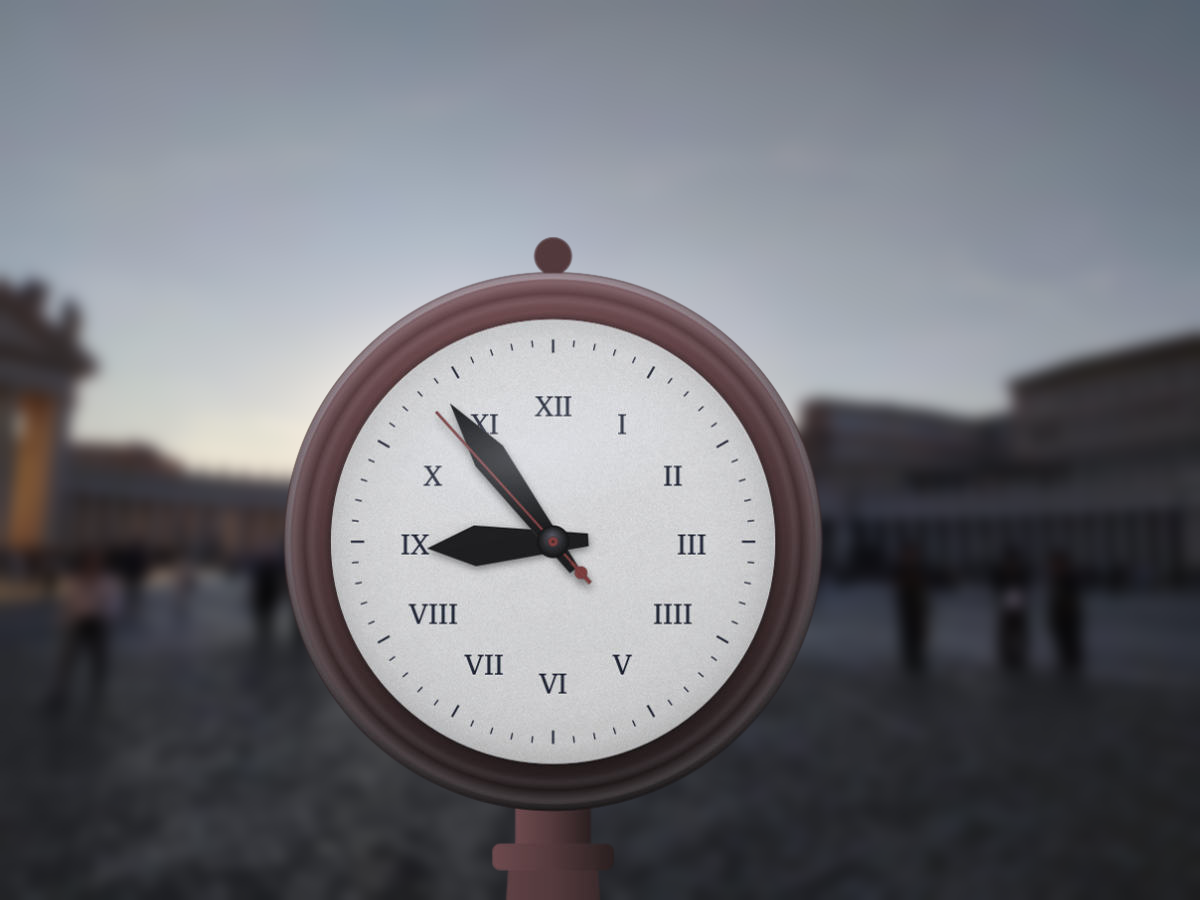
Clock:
8:53:53
